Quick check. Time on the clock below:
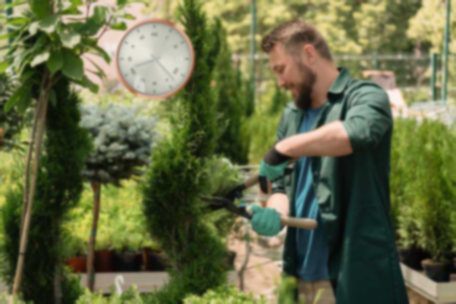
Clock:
8:23
